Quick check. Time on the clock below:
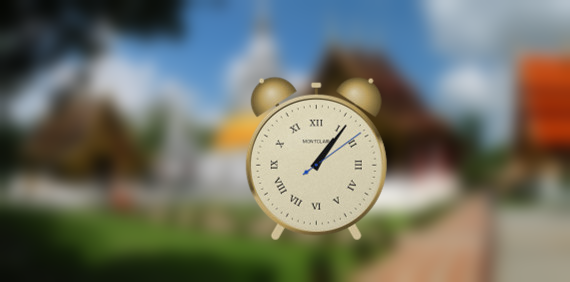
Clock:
1:06:09
